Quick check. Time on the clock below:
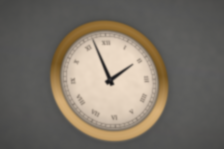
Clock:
1:57
